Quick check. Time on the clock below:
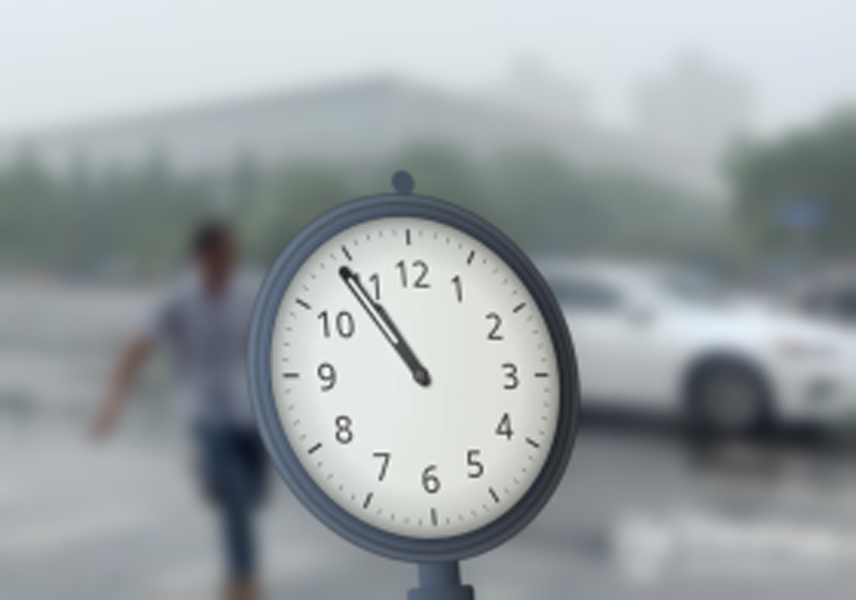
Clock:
10:54
